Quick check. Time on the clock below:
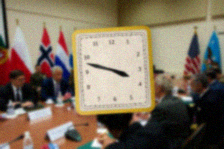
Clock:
3:48
